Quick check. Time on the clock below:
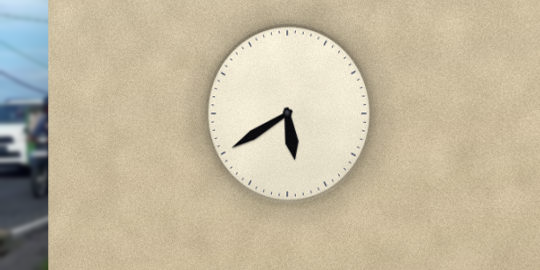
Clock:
5:40
